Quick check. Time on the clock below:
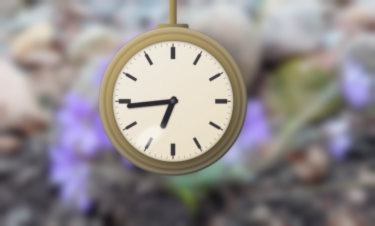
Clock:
6:44
